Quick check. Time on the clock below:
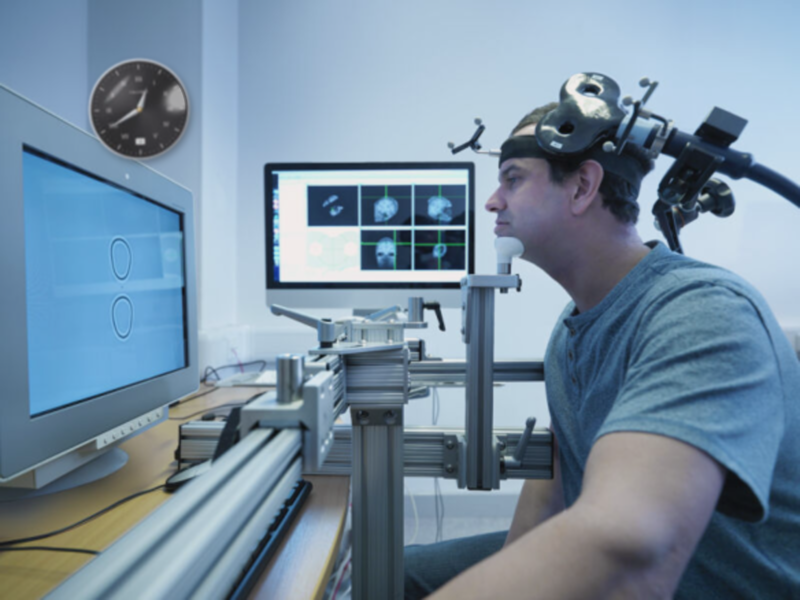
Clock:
12:40
